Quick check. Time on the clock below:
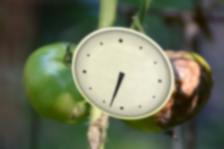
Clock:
6:33
